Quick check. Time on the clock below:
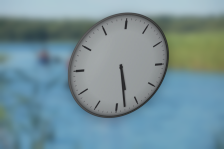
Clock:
5:28
